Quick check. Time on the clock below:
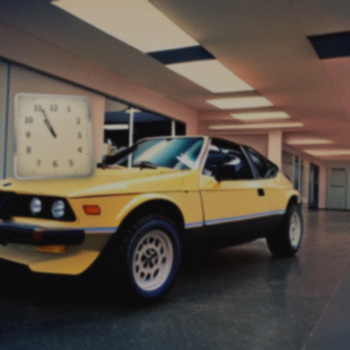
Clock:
10:56
